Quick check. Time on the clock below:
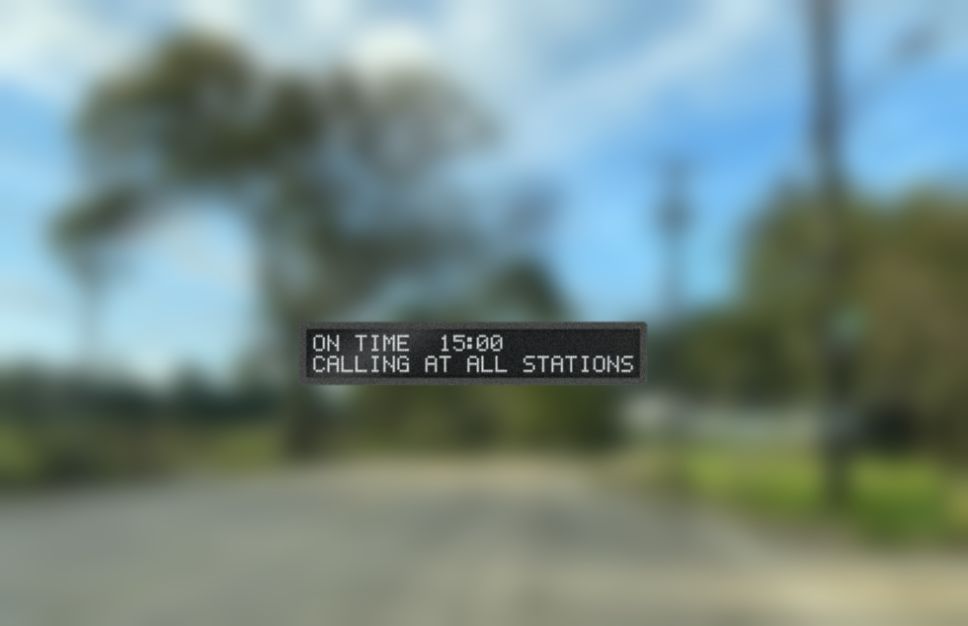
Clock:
15:00
